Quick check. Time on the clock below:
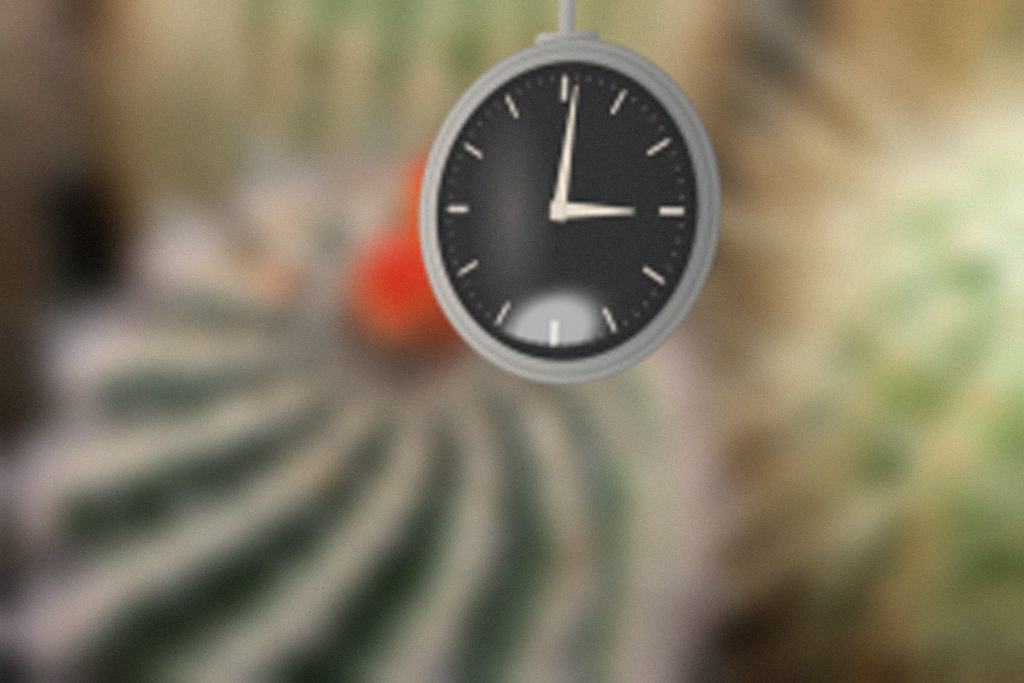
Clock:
3:01
